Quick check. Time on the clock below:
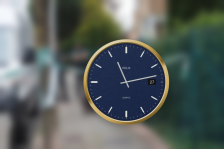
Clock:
11:13
